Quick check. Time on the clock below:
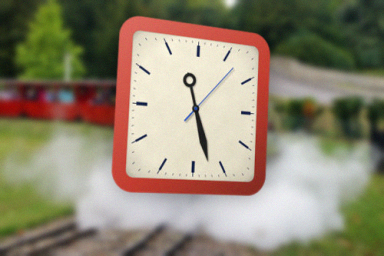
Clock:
11:27:07
